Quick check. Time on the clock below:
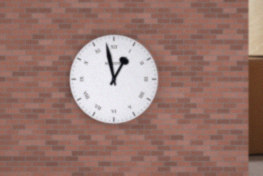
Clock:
12:58
